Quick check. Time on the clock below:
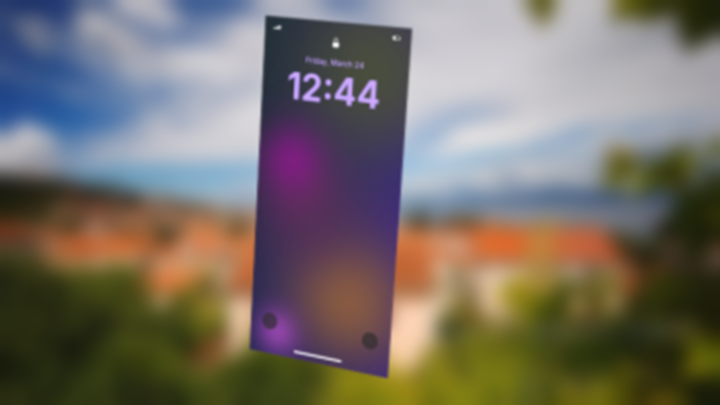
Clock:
12:44
